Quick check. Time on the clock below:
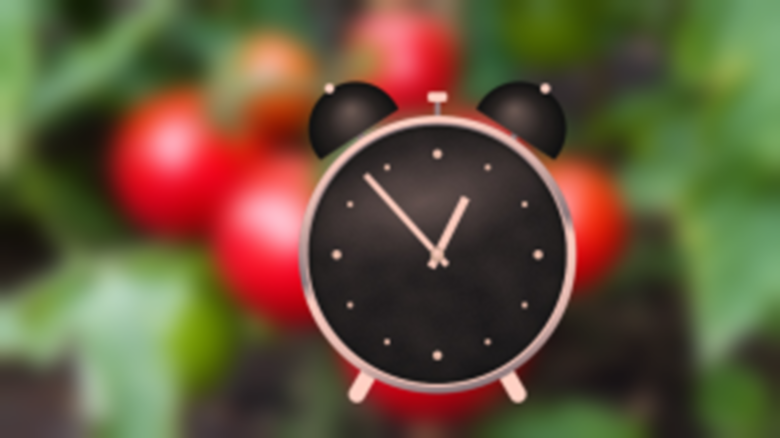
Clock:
12:53
